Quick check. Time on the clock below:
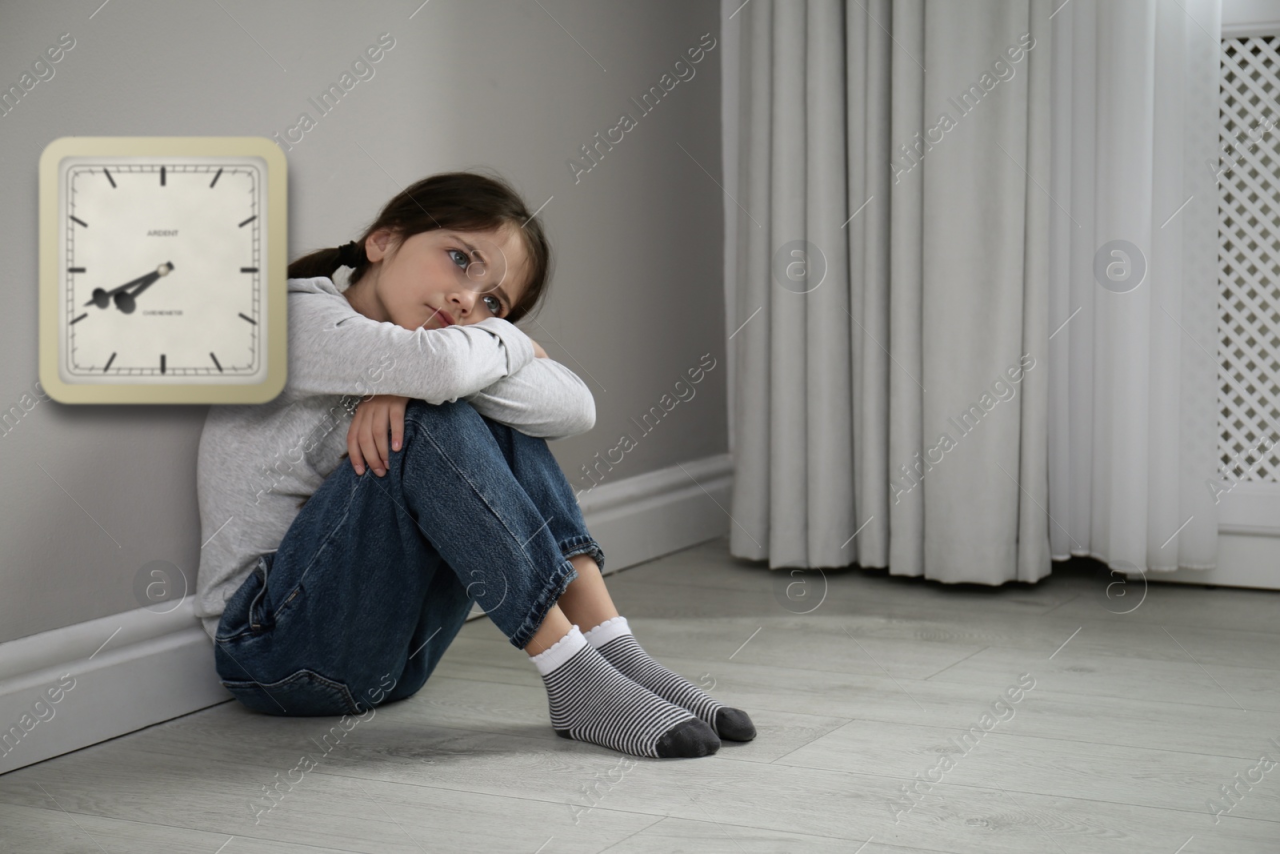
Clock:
7:41
